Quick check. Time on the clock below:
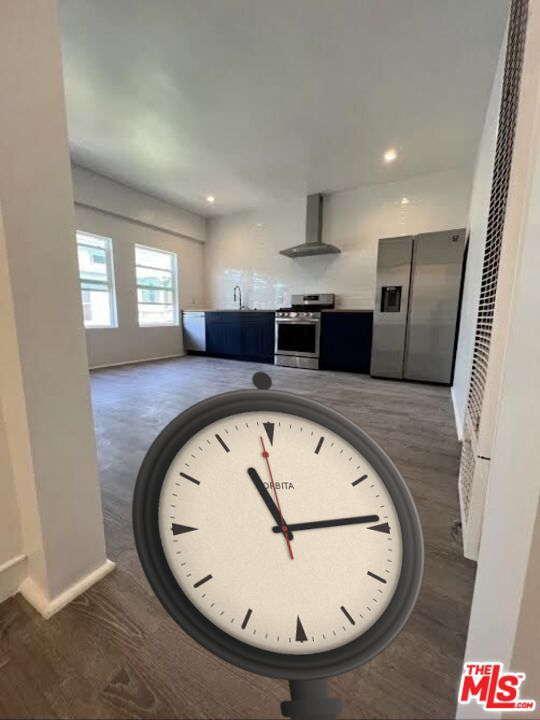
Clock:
11:13:59
